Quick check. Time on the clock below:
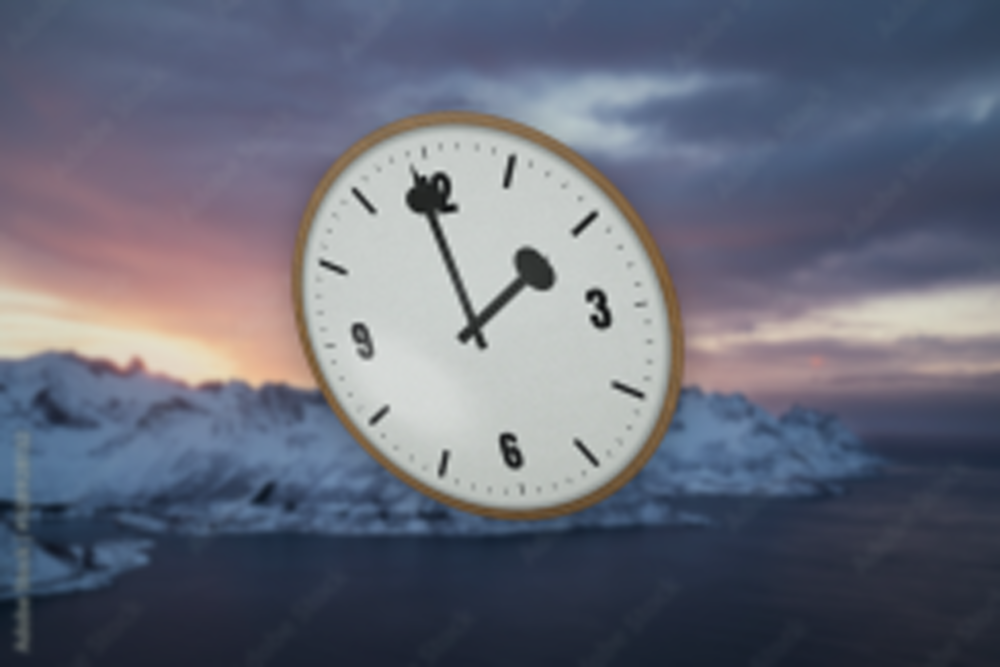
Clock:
1:59
